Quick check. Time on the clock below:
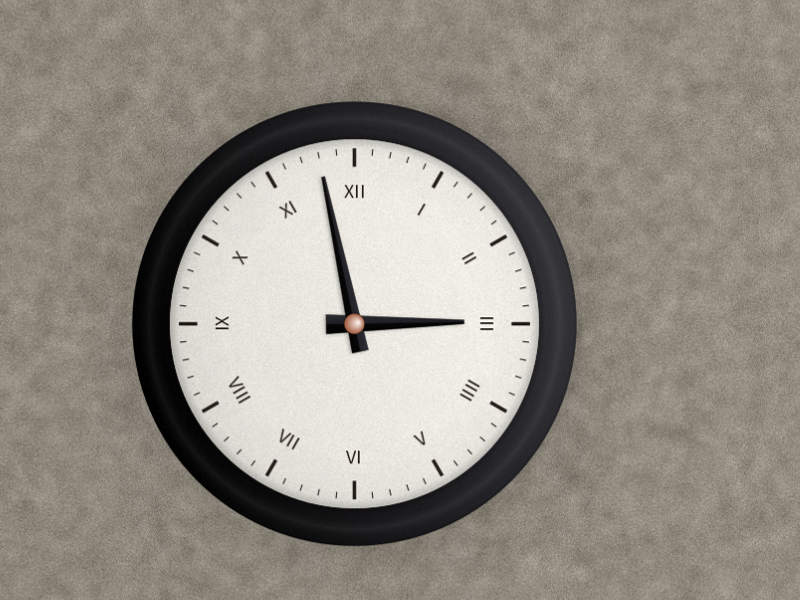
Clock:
2:58
